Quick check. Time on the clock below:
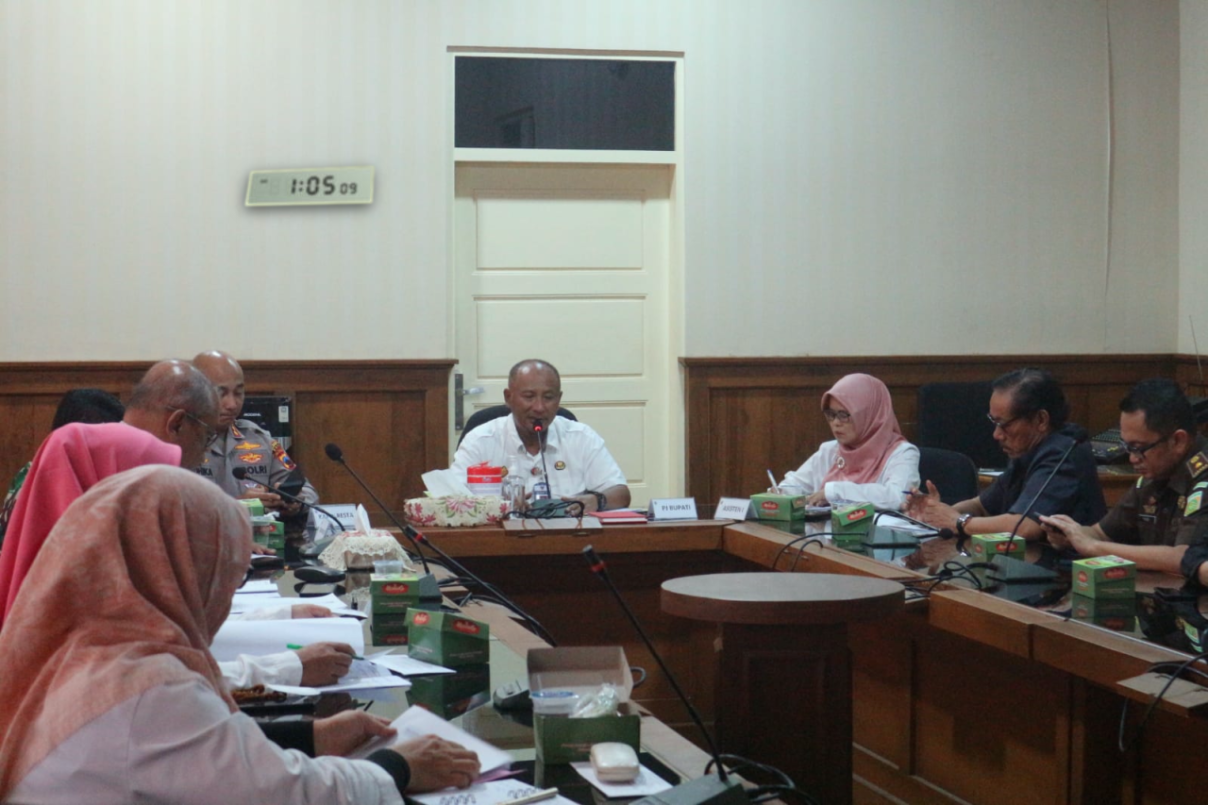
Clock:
1:05
